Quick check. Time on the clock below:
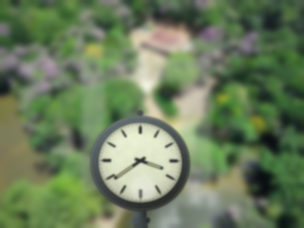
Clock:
3:39
